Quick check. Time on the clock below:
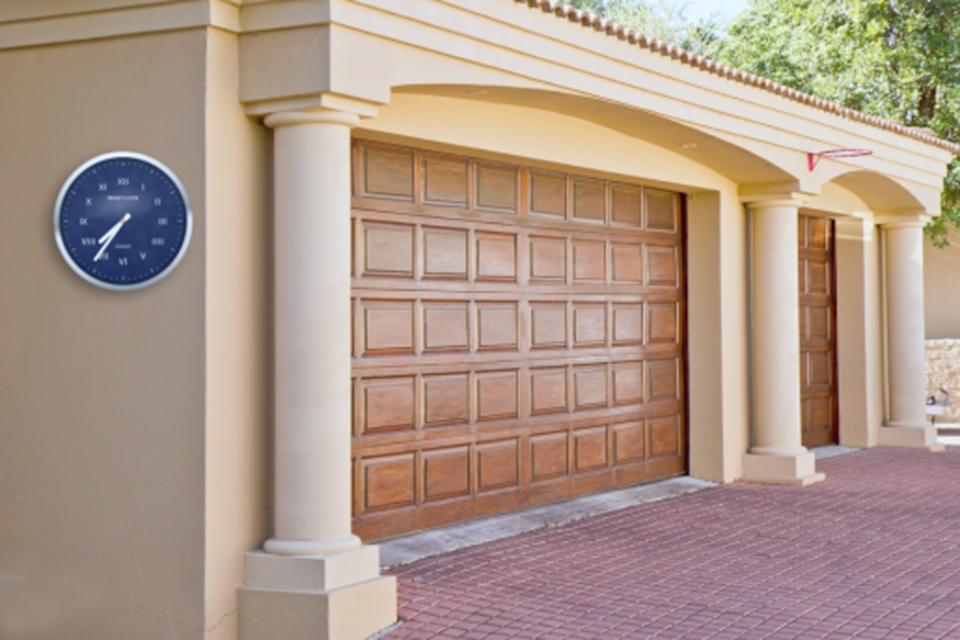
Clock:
7:36
